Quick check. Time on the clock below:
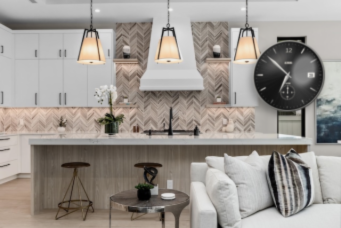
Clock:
6:52
